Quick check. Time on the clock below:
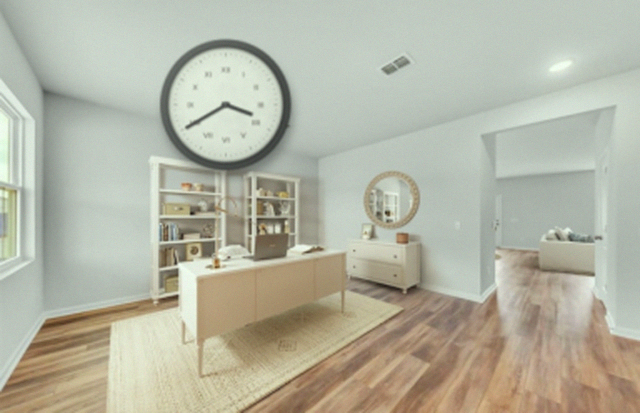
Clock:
3:40
